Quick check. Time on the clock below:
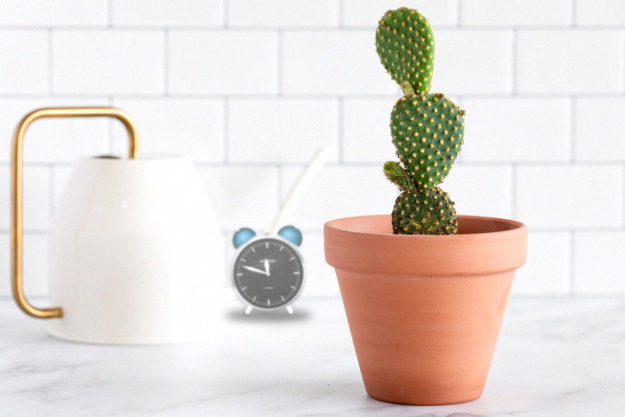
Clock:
11:48
